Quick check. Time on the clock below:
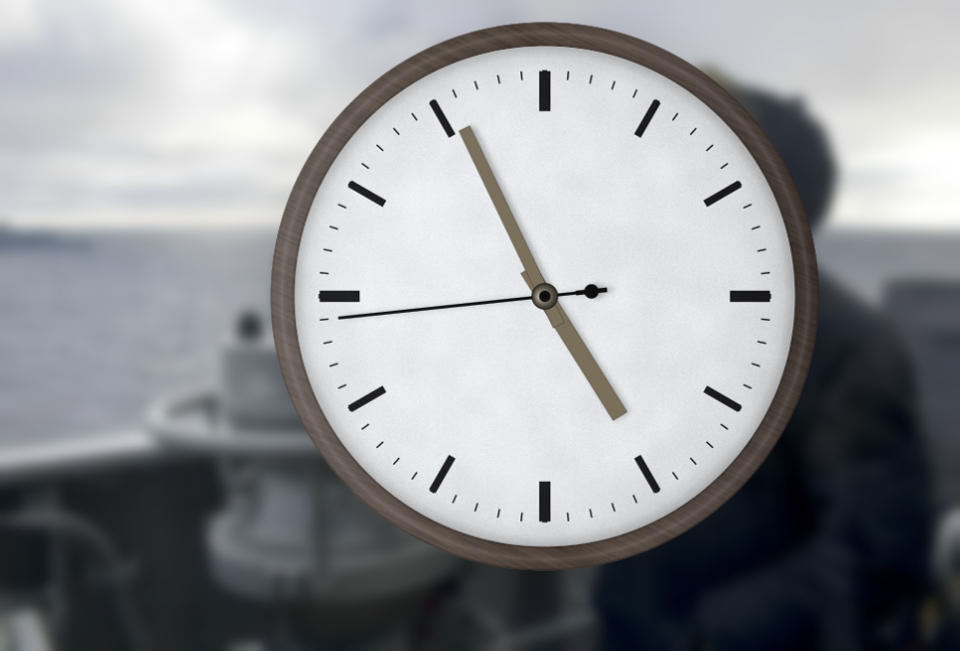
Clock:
4:55:44
